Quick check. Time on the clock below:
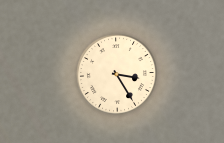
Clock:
3:25
